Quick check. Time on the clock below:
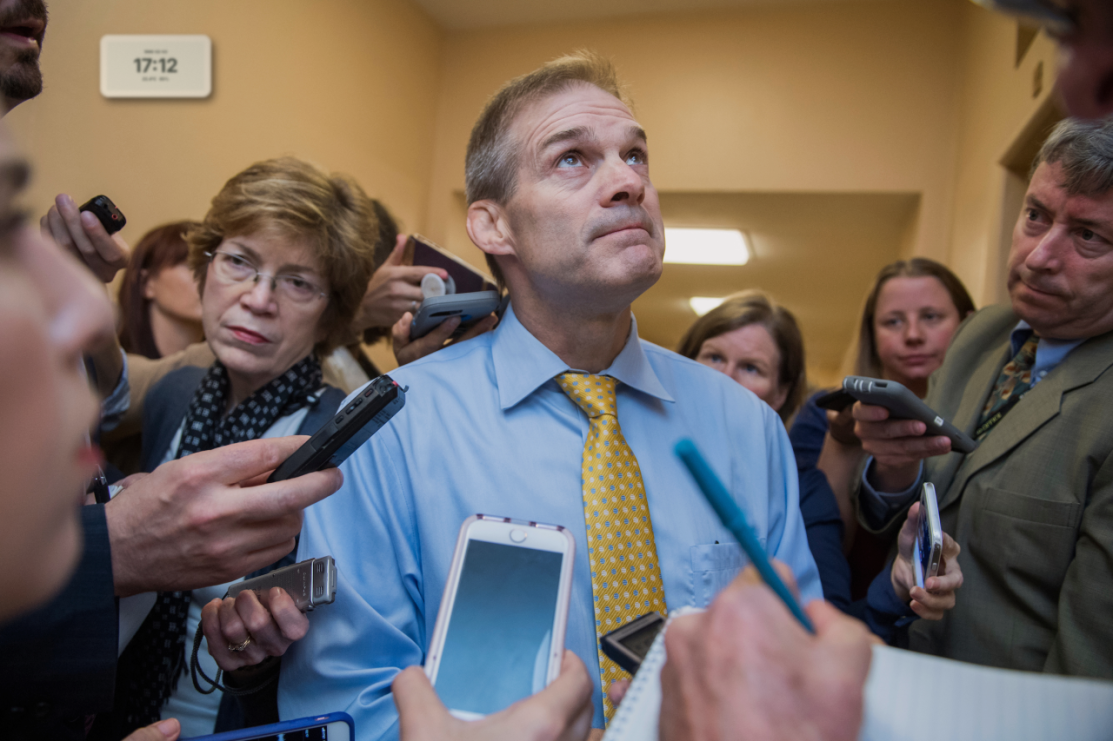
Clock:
17:12
